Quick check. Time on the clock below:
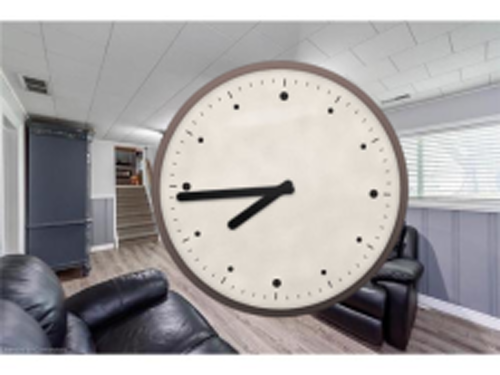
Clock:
7:44
